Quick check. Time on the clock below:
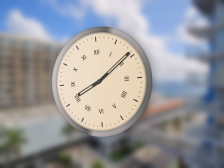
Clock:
8:09
